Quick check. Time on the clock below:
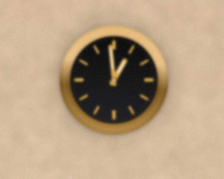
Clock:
12:59
